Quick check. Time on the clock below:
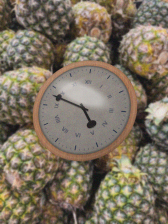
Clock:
4:48
